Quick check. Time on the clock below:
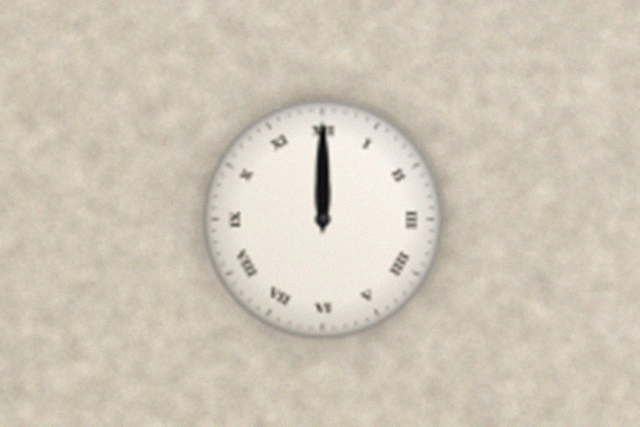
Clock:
12:00
